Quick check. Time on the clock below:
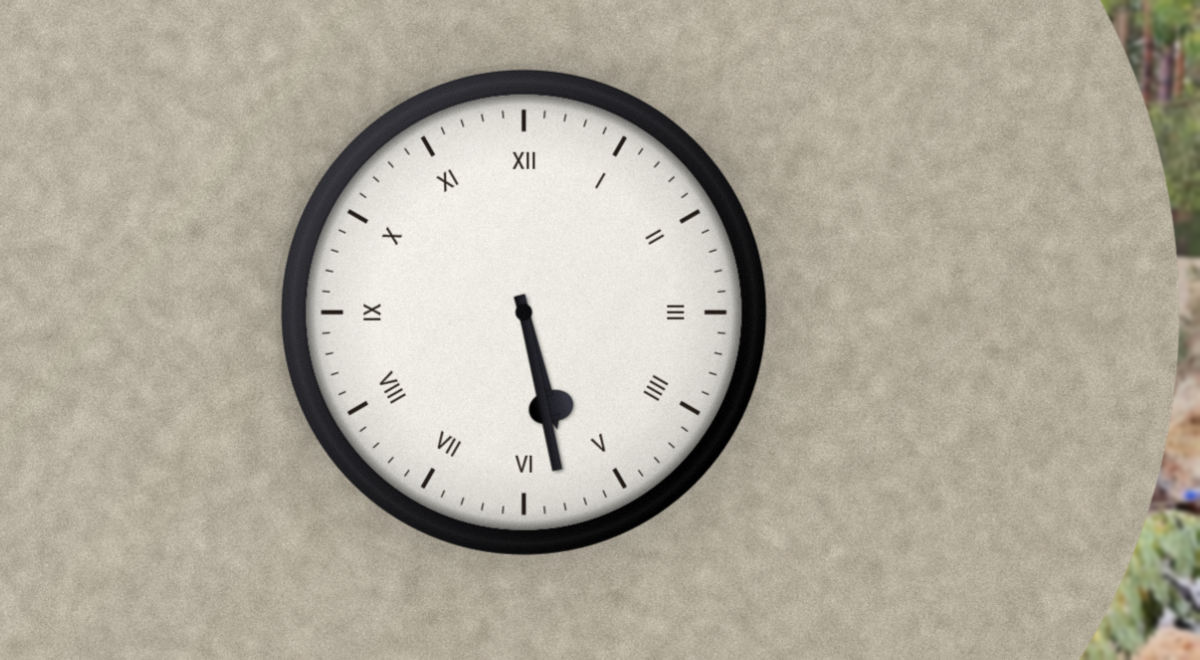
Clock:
5:28
